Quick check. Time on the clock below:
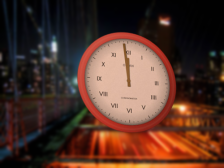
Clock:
11:59
